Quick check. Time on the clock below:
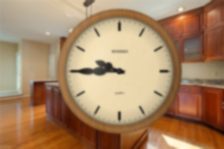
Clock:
9:45
